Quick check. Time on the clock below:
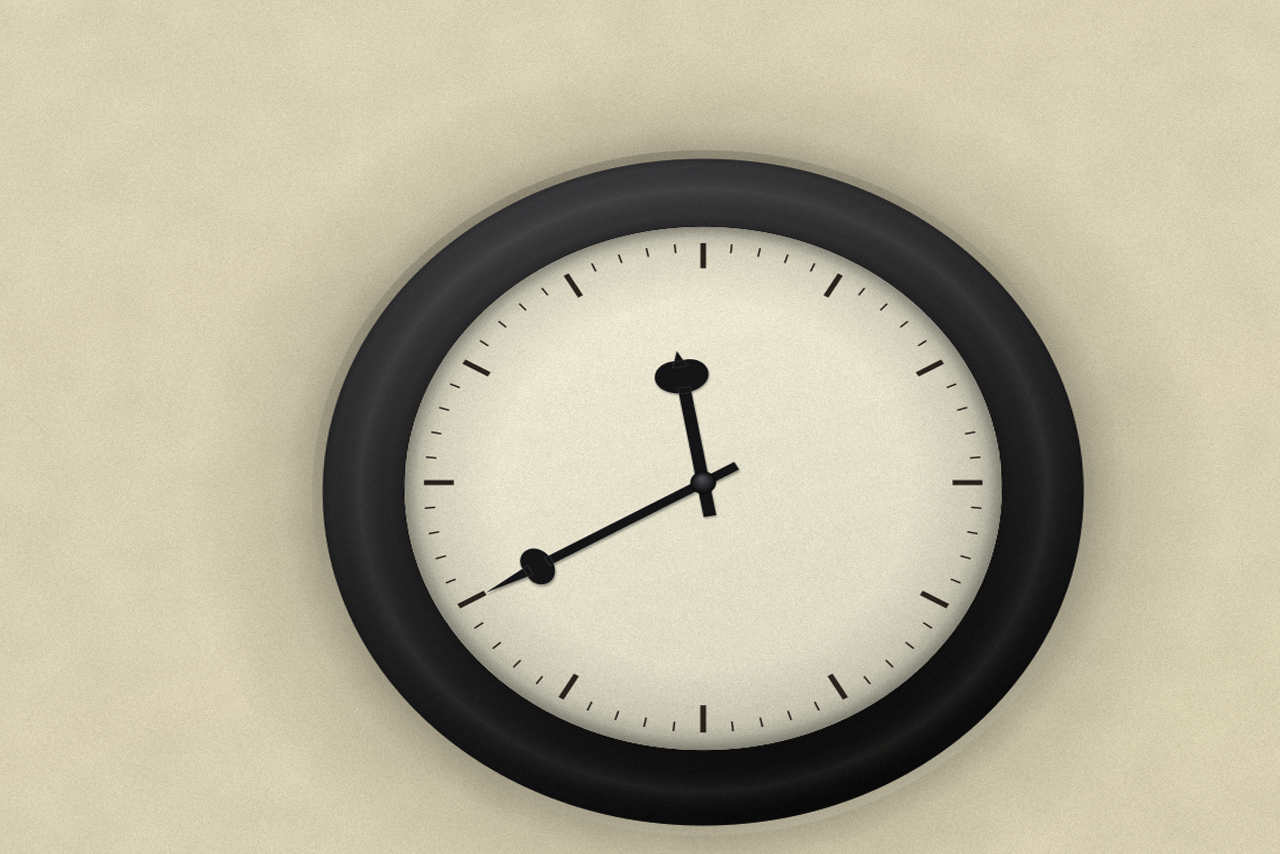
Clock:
11:40
